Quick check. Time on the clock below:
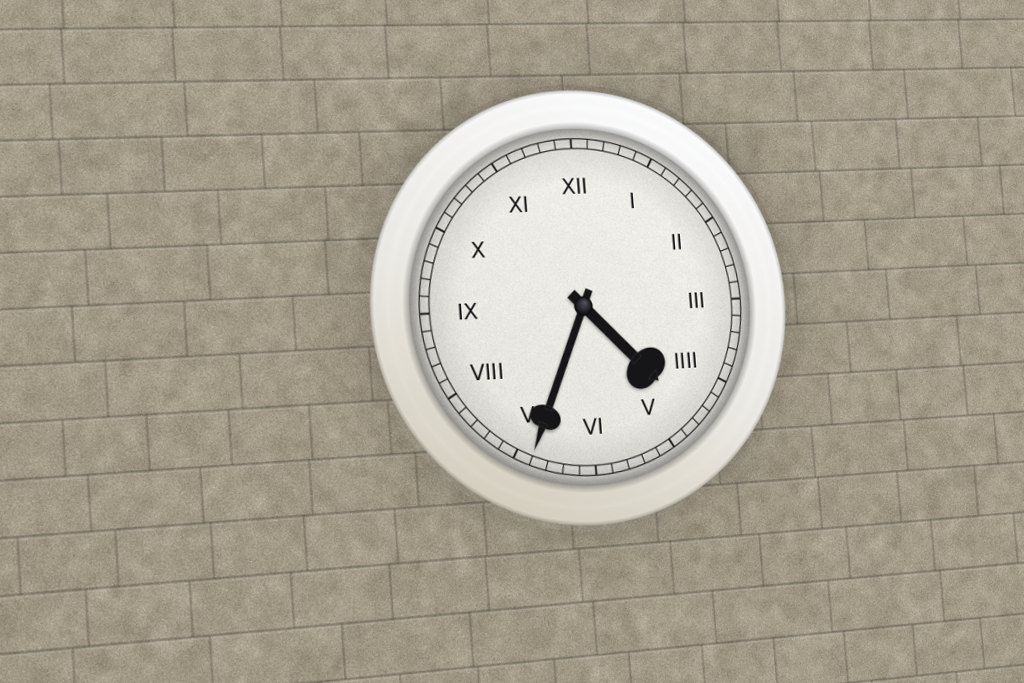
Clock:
4:34
